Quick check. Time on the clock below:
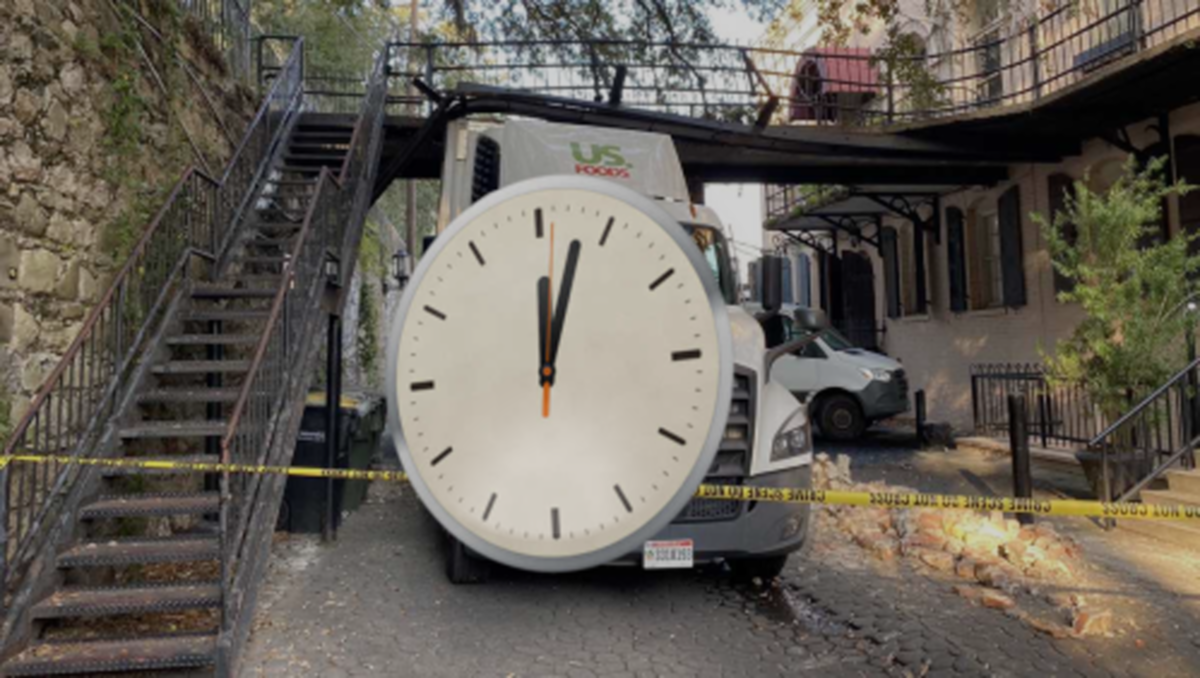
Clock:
12:03:01
